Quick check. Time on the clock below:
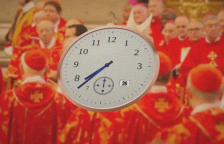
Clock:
7:37
